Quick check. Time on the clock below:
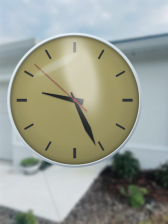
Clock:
9:25:52
